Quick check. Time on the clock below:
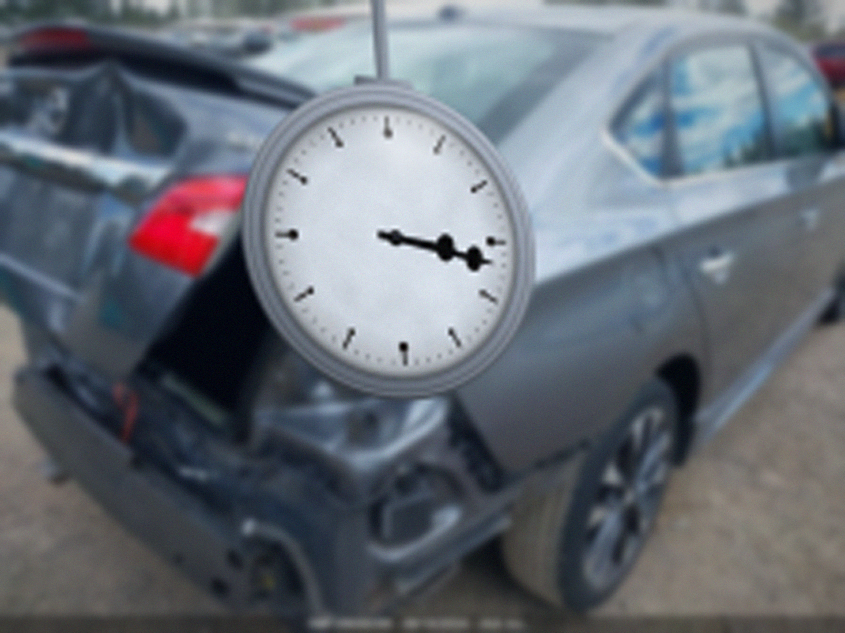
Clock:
3:17
